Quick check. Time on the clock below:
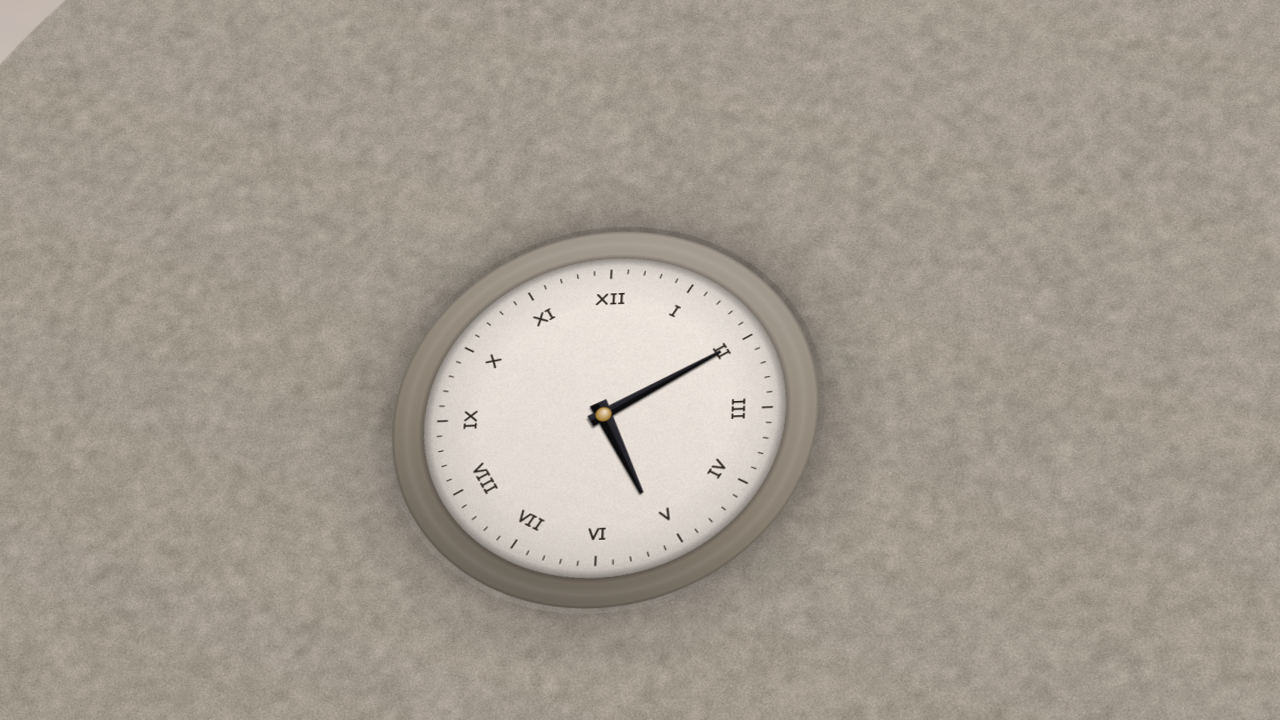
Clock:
5:10
